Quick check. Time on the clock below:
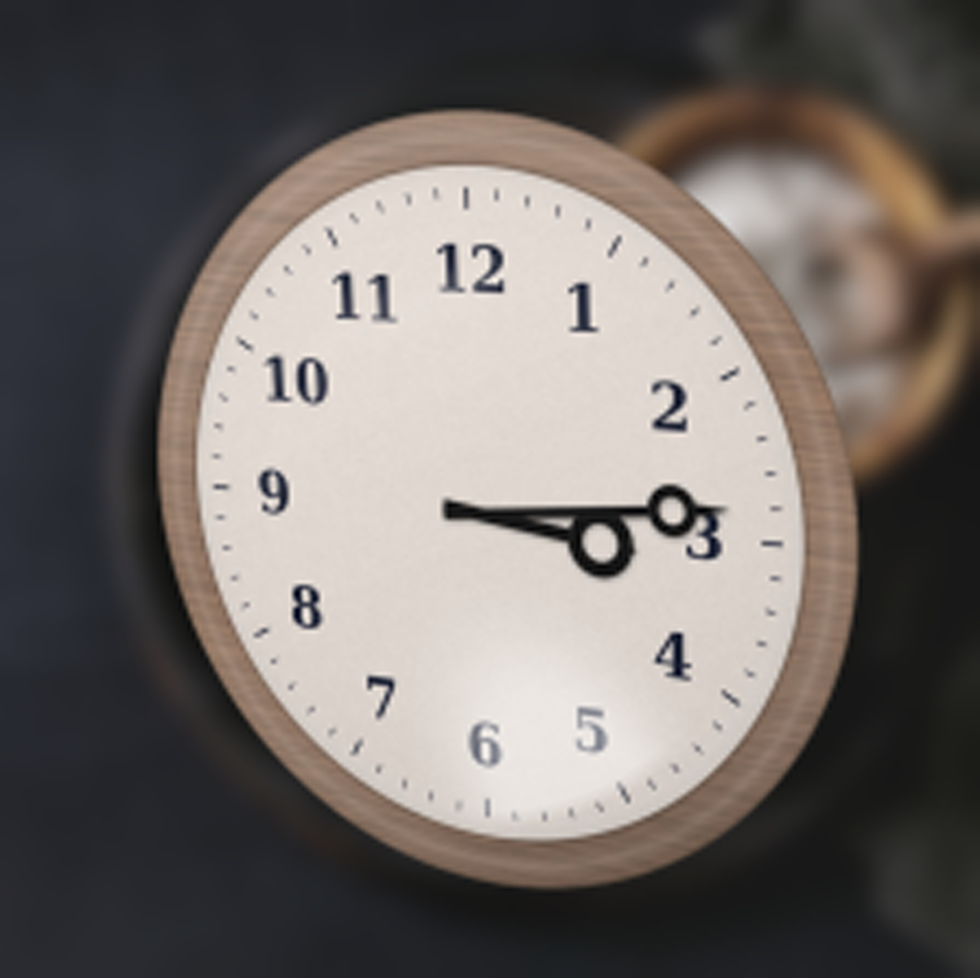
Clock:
3:14
